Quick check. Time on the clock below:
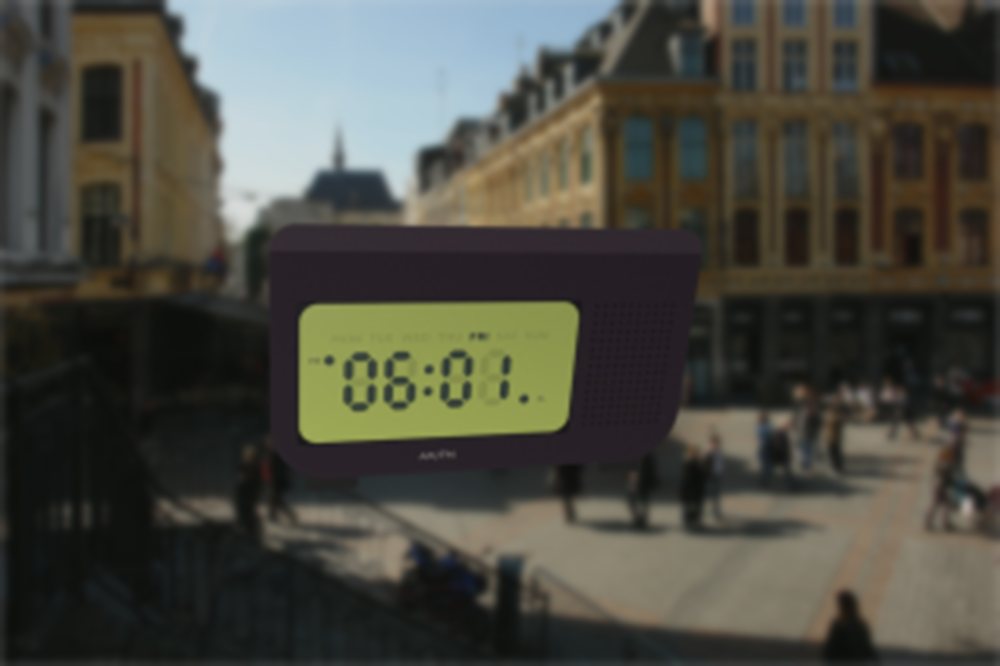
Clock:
6:01
